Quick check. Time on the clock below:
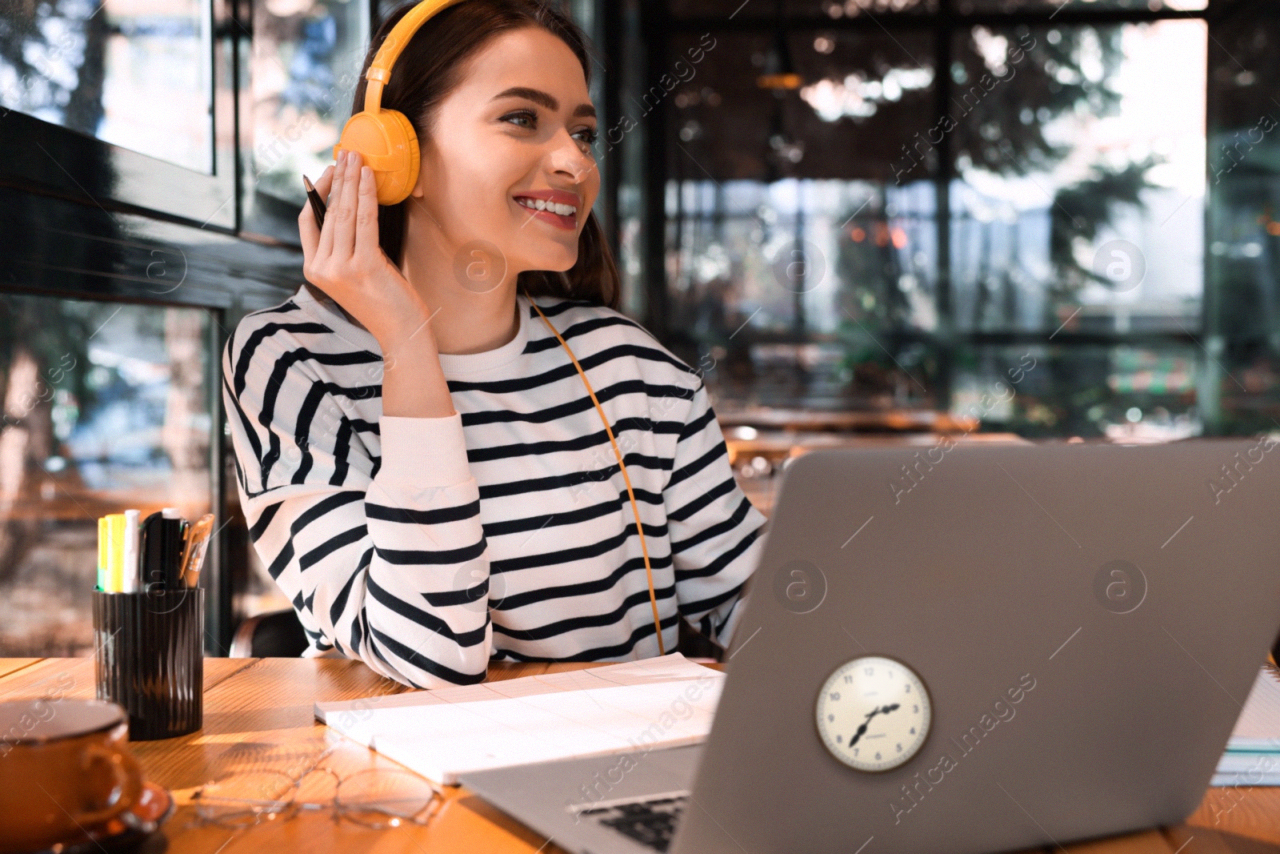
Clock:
2:37
